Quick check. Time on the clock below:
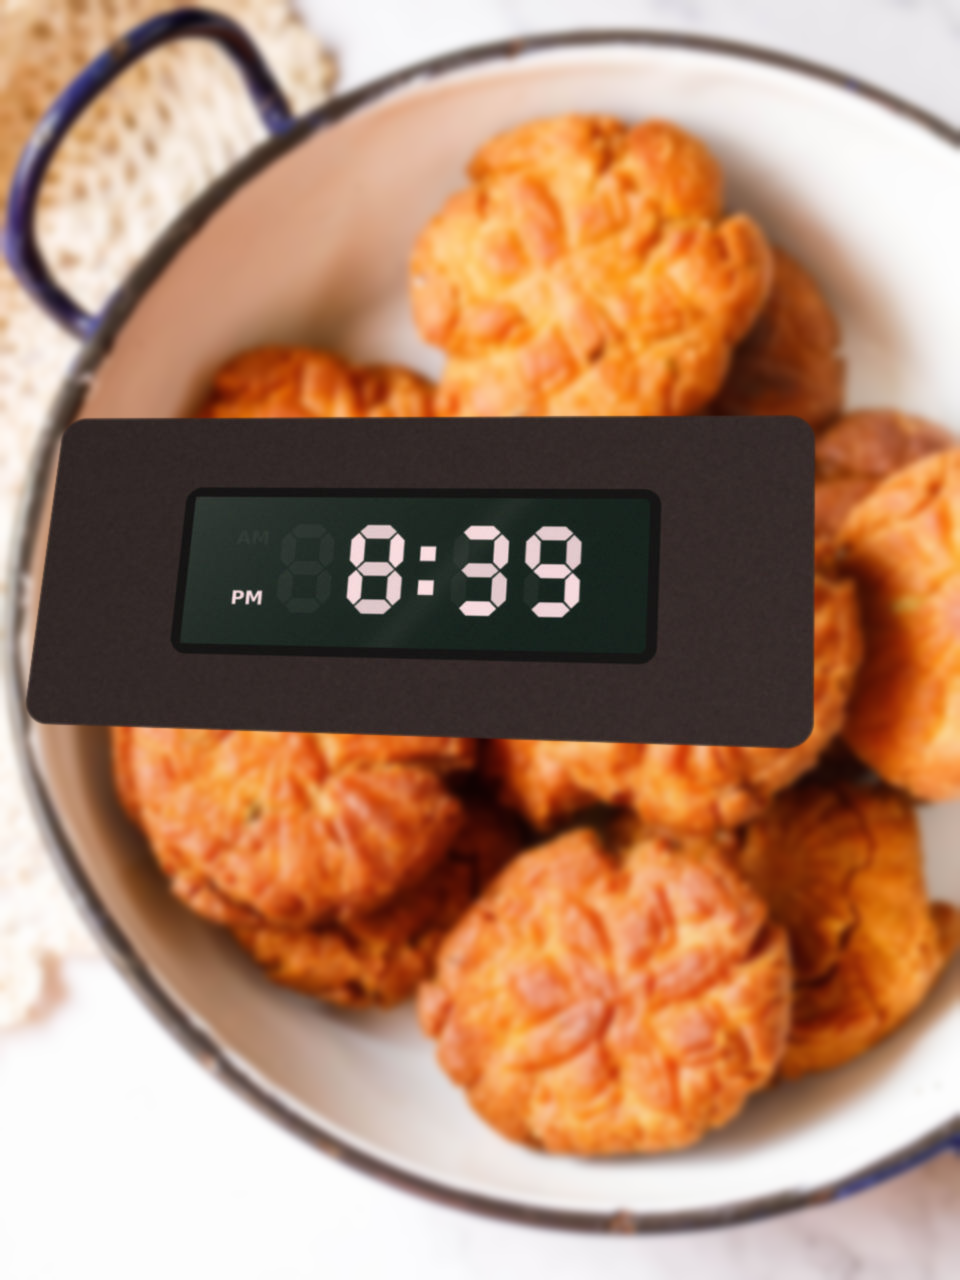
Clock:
8:39
